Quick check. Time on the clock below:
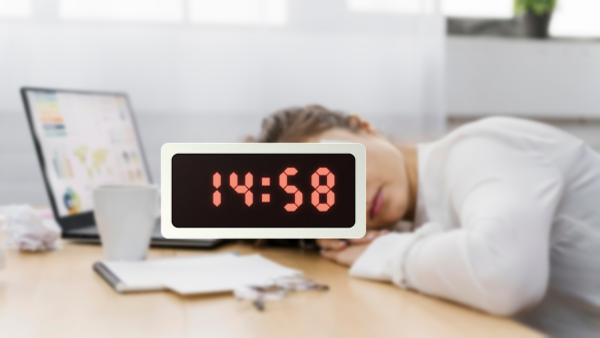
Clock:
14:58
